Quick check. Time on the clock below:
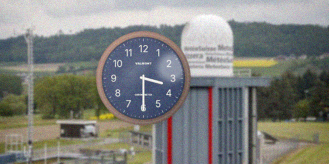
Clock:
3:30
